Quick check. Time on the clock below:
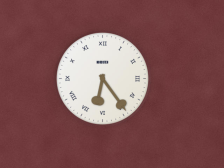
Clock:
6:24
